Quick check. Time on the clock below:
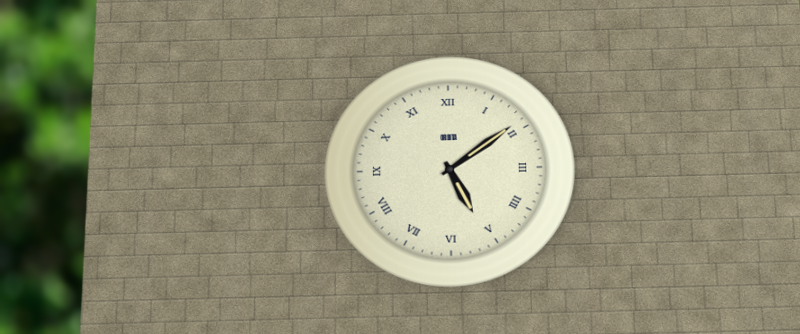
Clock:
5:09
